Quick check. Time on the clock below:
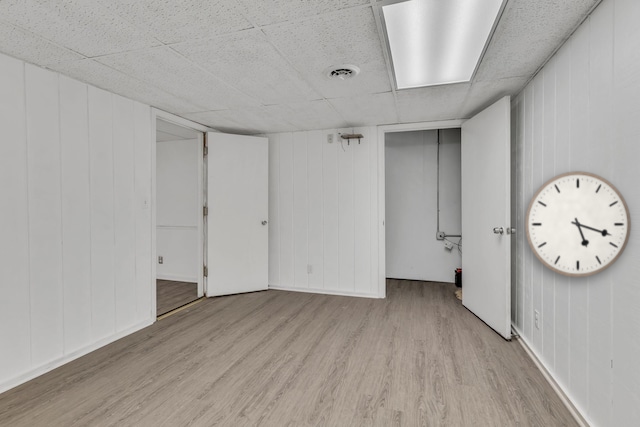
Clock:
5:18
